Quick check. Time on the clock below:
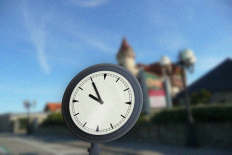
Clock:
9:55
